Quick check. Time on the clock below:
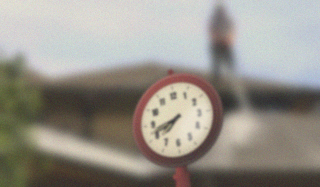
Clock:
7:42
